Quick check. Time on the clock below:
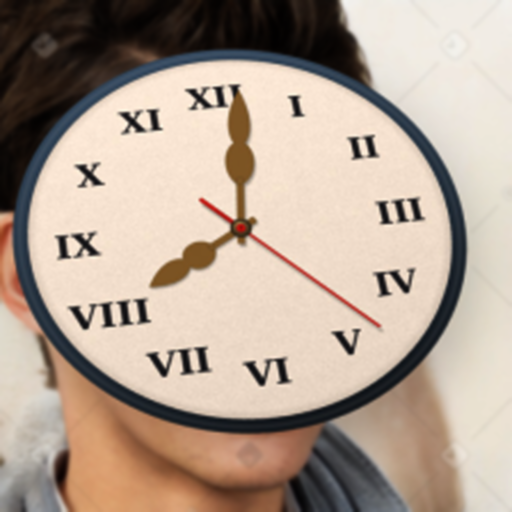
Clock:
8:01:23
